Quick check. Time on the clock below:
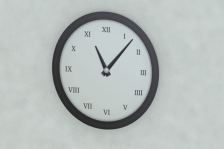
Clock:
11:07
